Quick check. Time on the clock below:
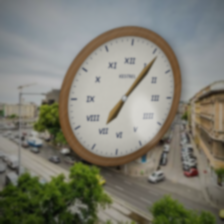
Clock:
7:06
